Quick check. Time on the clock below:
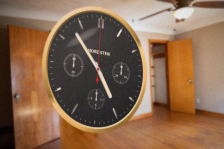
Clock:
4:53
